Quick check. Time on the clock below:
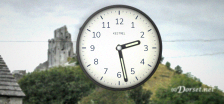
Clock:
2:28
